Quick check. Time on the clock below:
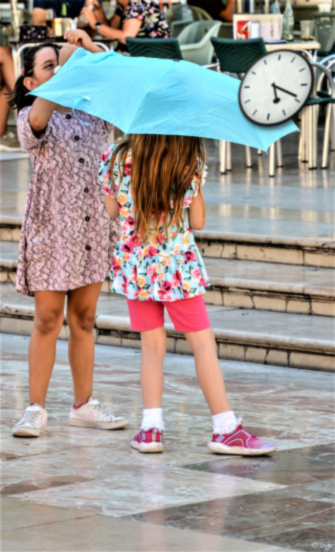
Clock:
5:19
